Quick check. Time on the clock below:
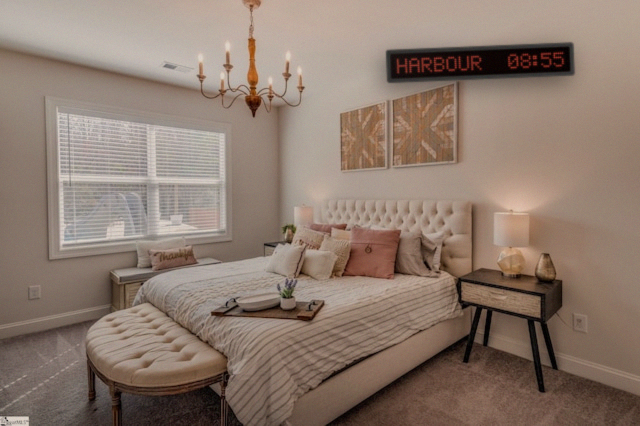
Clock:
8:55
